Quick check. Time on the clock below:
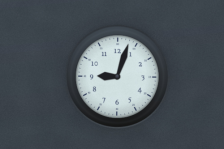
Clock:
9:03
